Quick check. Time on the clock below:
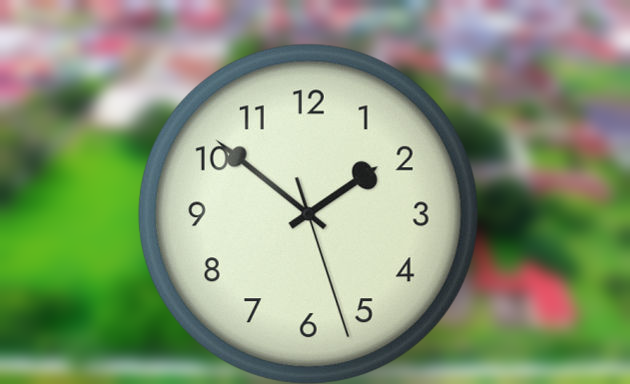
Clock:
1:51:27
